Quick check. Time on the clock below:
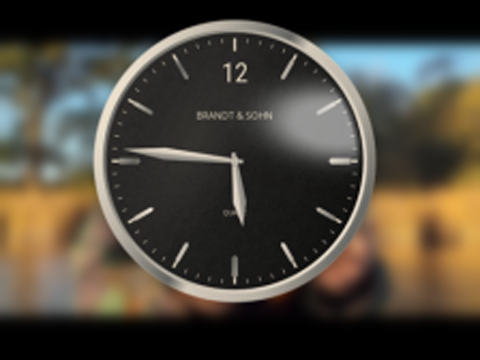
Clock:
5:46
